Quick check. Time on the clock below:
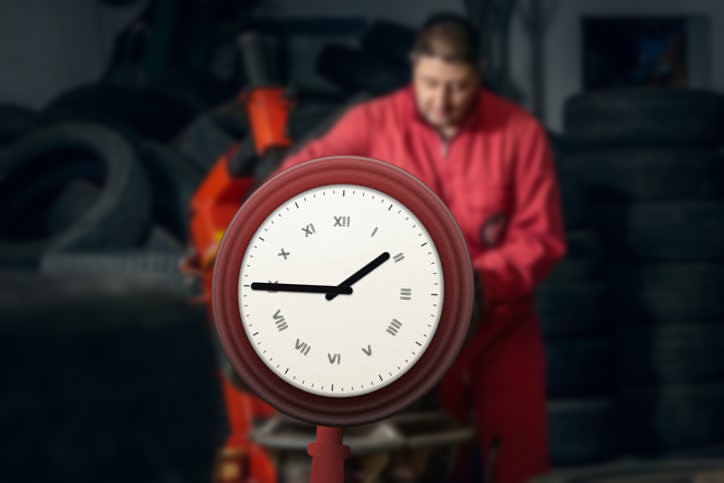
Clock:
1:45
